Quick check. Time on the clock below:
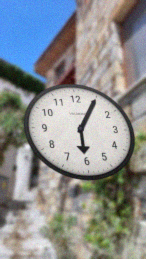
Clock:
6:05
